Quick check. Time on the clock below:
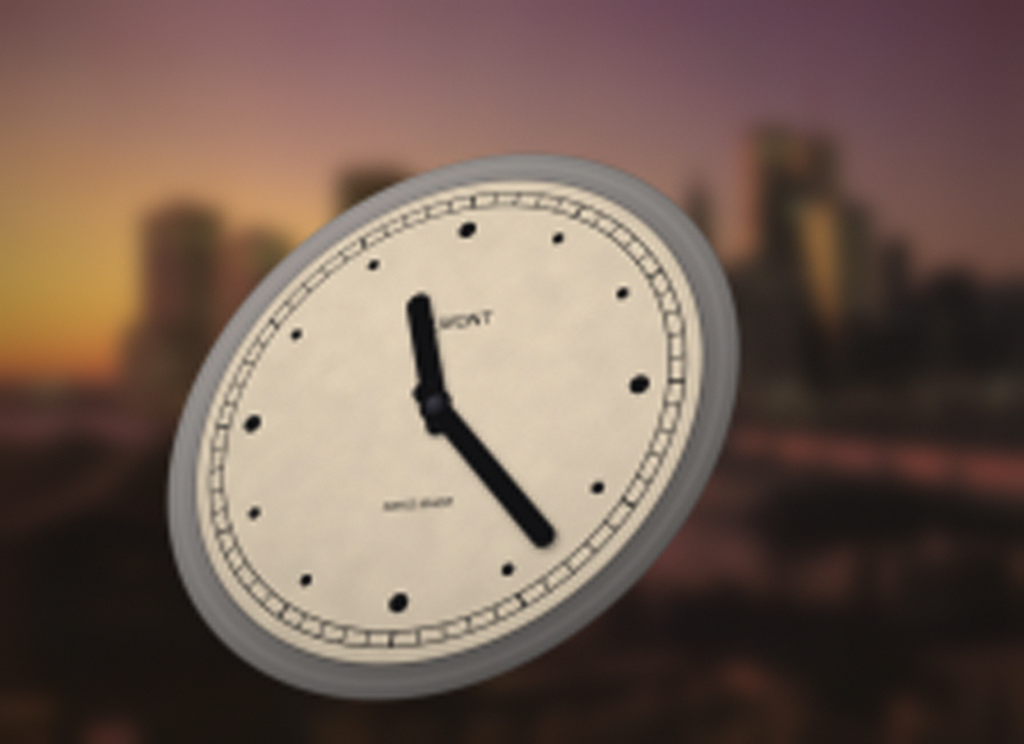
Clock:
11:23
